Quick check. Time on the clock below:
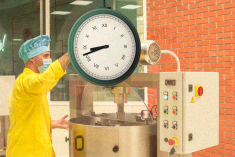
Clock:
8:42
